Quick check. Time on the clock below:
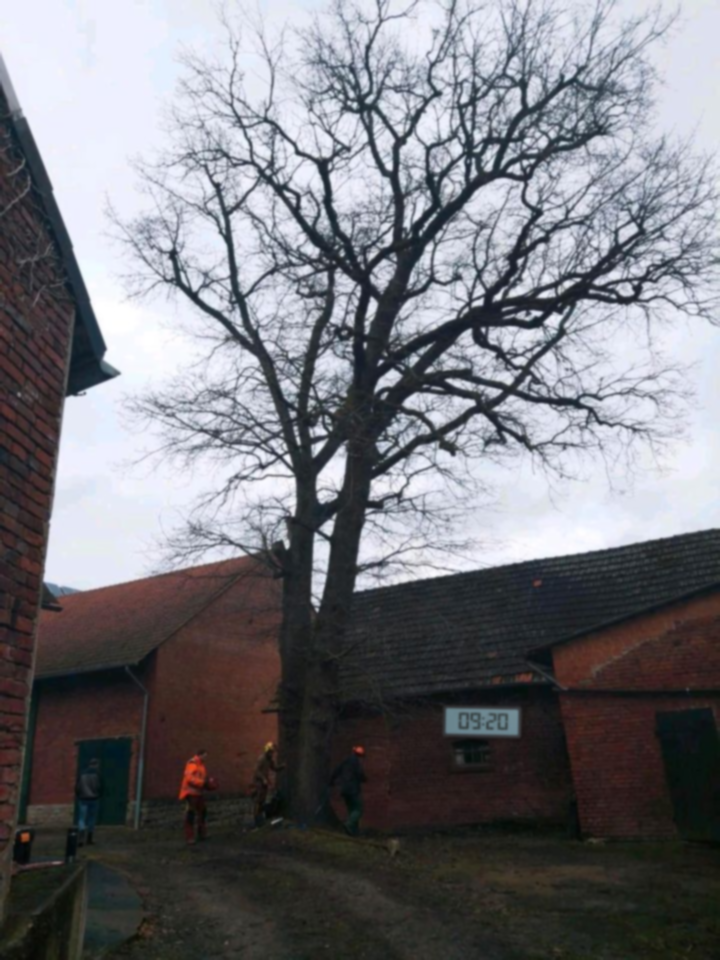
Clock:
9:20
